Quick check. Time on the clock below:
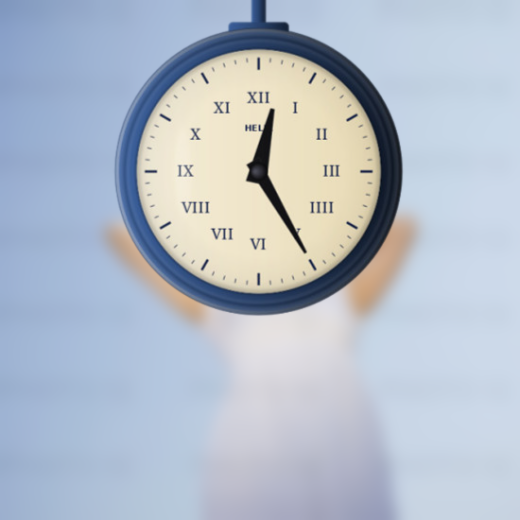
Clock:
12:25
